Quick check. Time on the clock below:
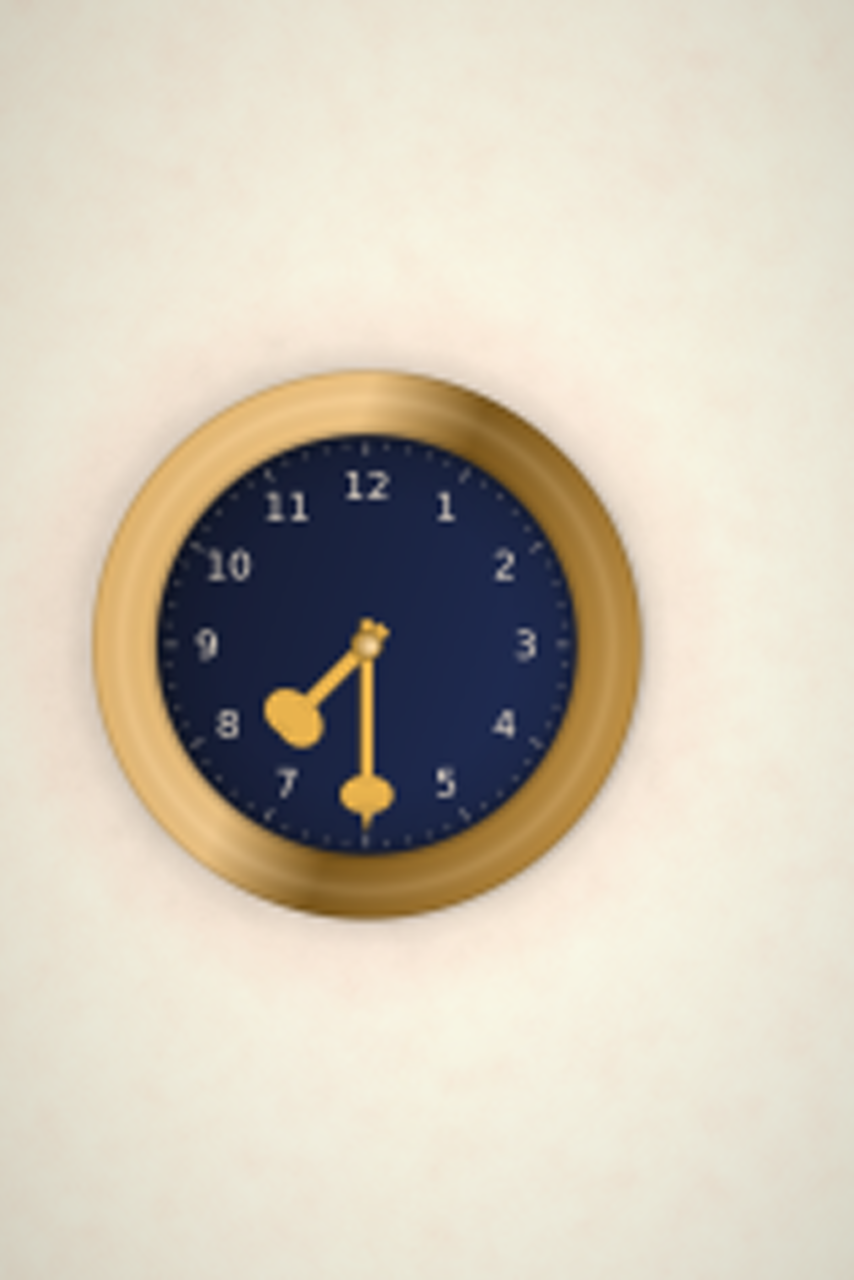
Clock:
7:30
